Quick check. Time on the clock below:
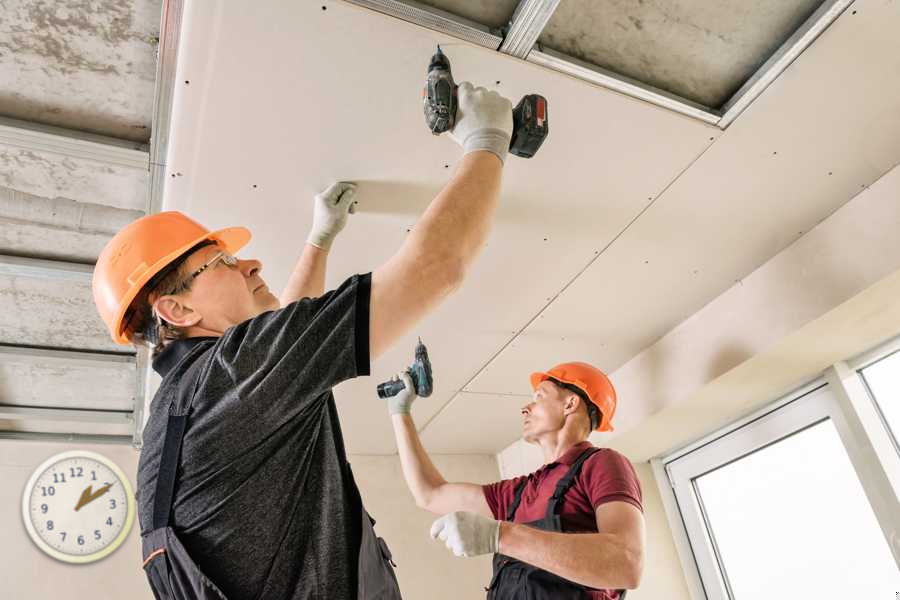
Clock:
1:10
